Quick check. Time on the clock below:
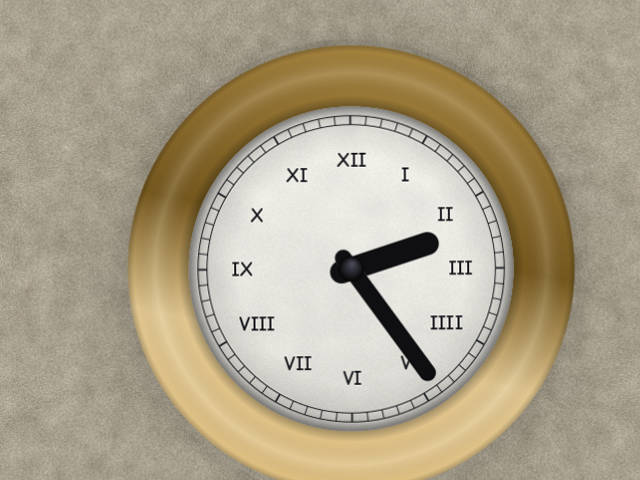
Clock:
2:24
